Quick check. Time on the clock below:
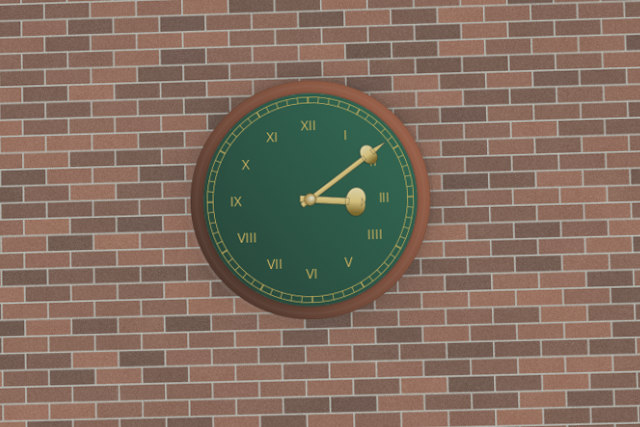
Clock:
3:09
